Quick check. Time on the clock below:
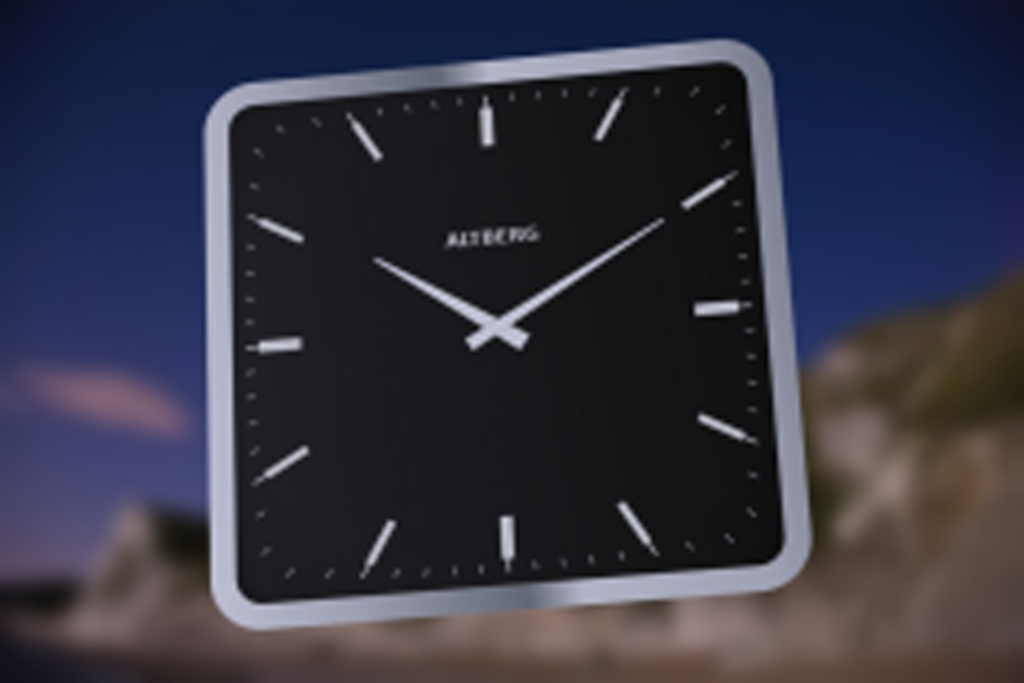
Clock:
10:10
